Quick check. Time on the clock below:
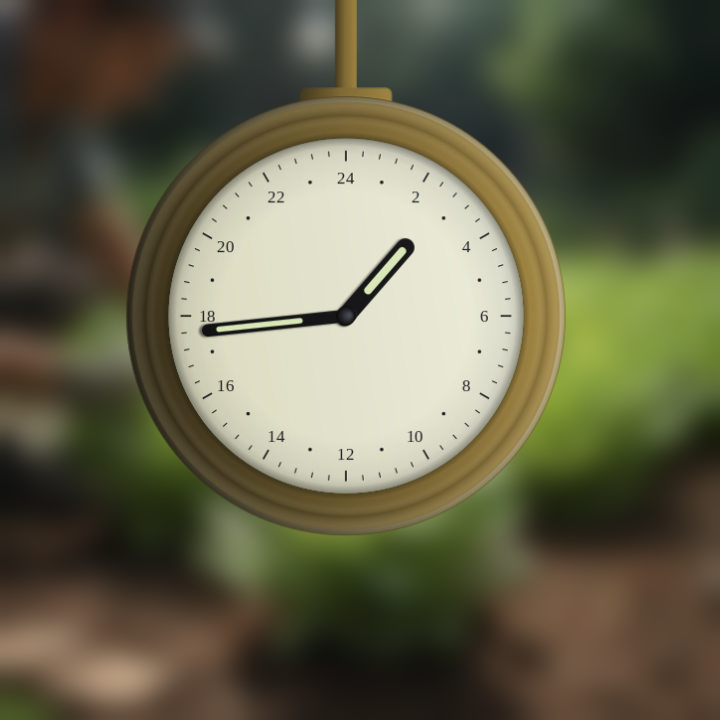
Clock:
2:44
